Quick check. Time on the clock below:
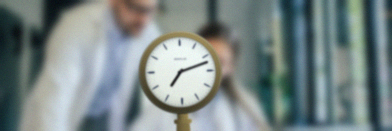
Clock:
7:12
